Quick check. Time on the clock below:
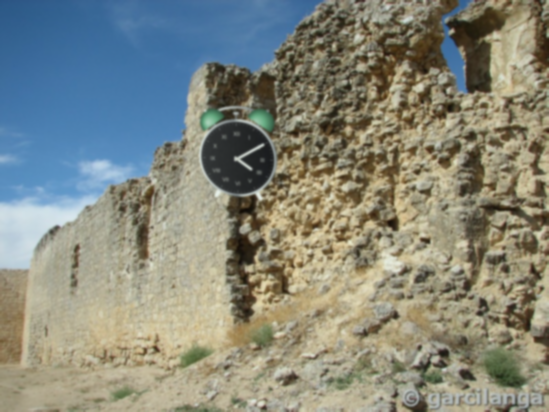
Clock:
4:10
